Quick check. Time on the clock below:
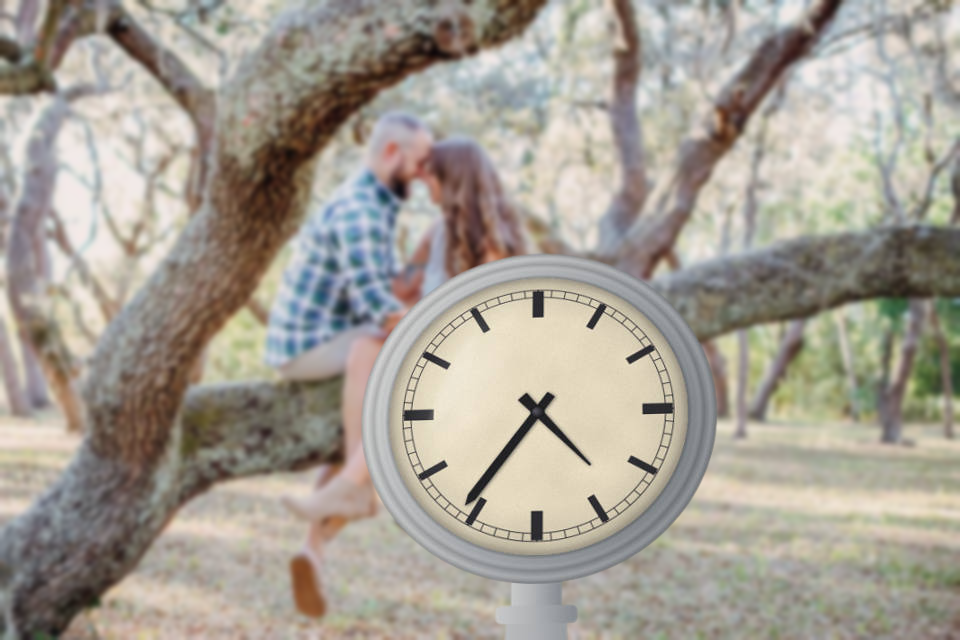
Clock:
4:36
